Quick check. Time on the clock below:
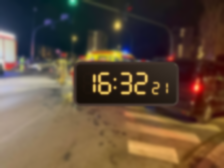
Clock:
16:32:21
